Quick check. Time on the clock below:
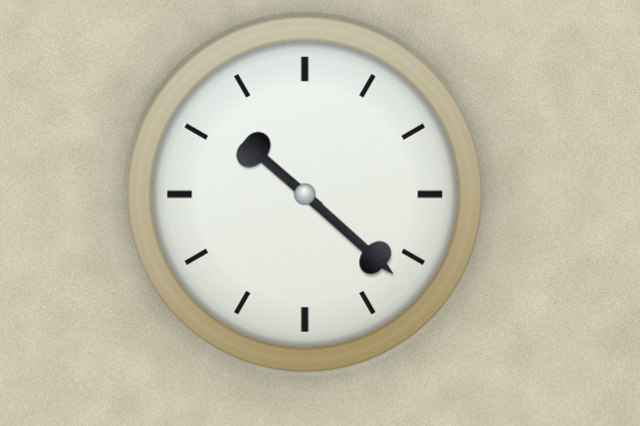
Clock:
10:22
